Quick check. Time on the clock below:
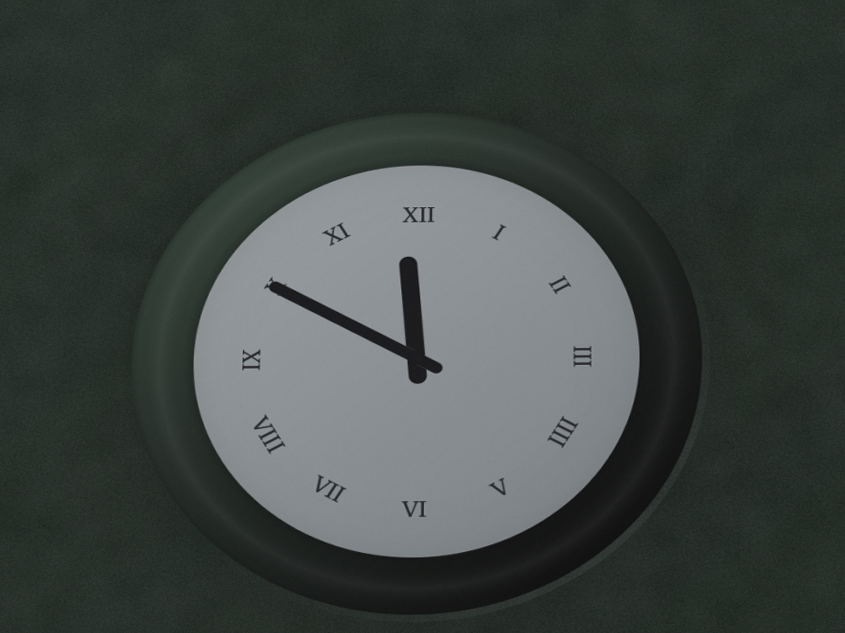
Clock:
11:50
